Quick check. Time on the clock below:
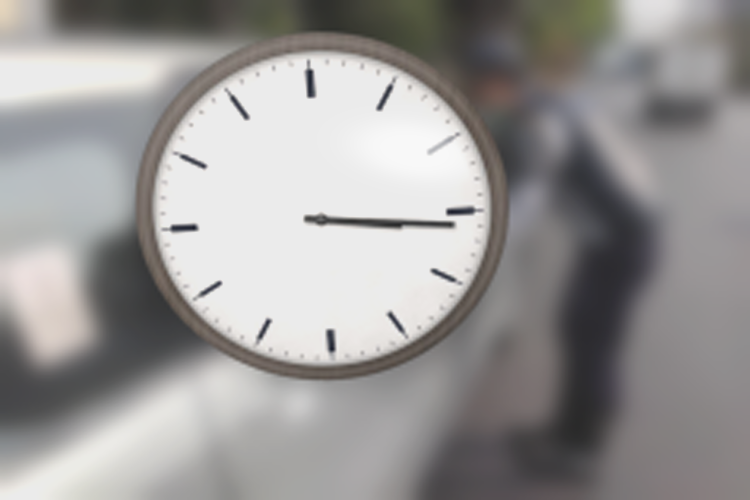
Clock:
3:16
